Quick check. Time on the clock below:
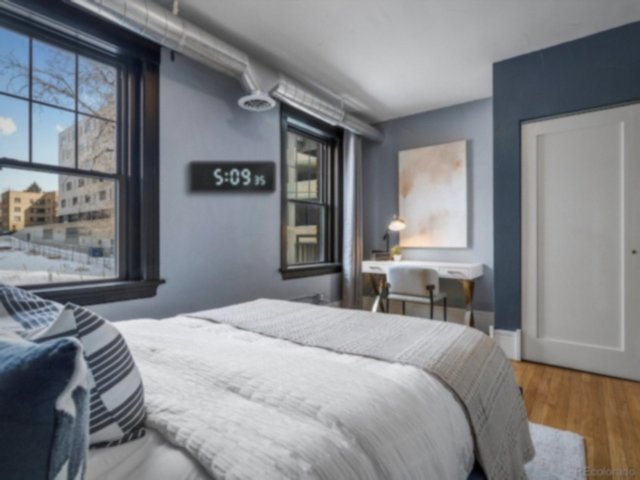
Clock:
5:09
